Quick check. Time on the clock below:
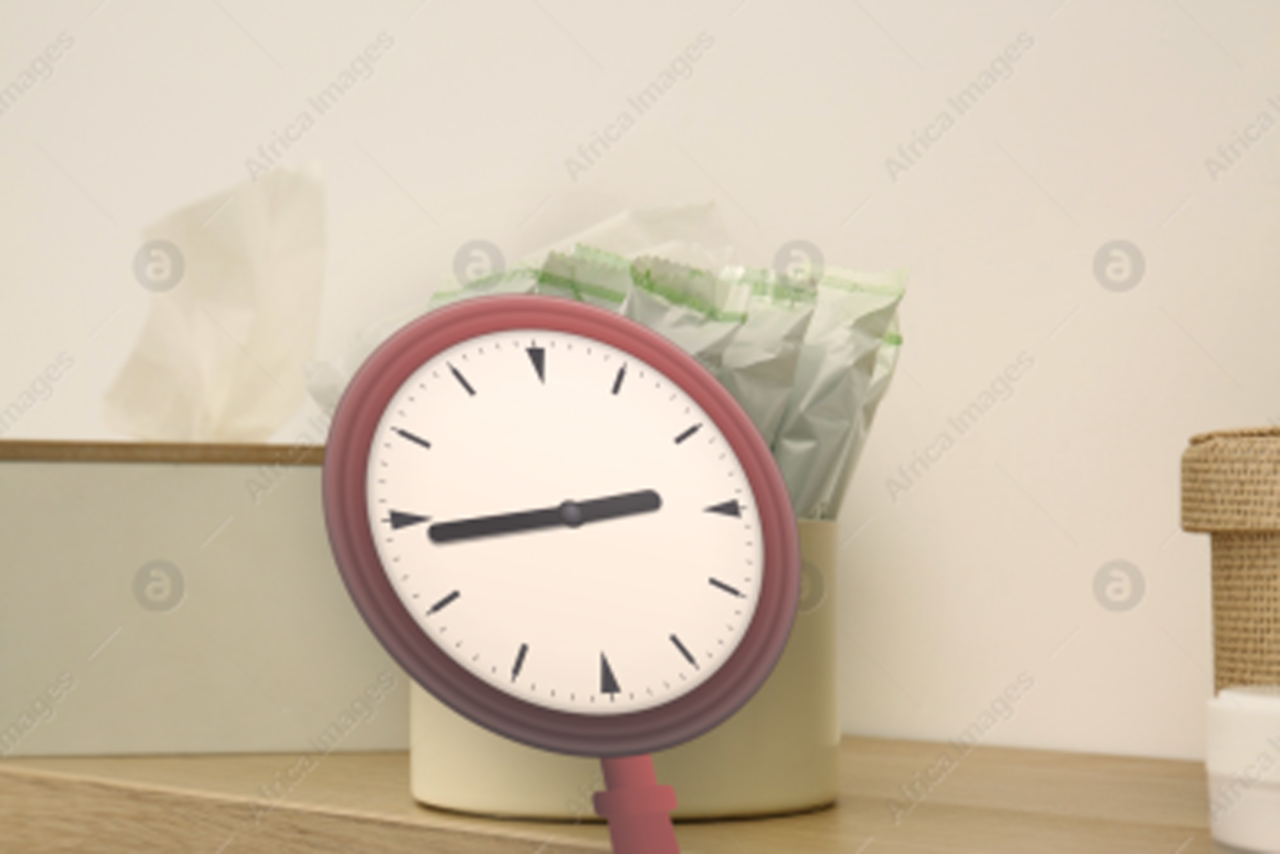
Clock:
2:44
